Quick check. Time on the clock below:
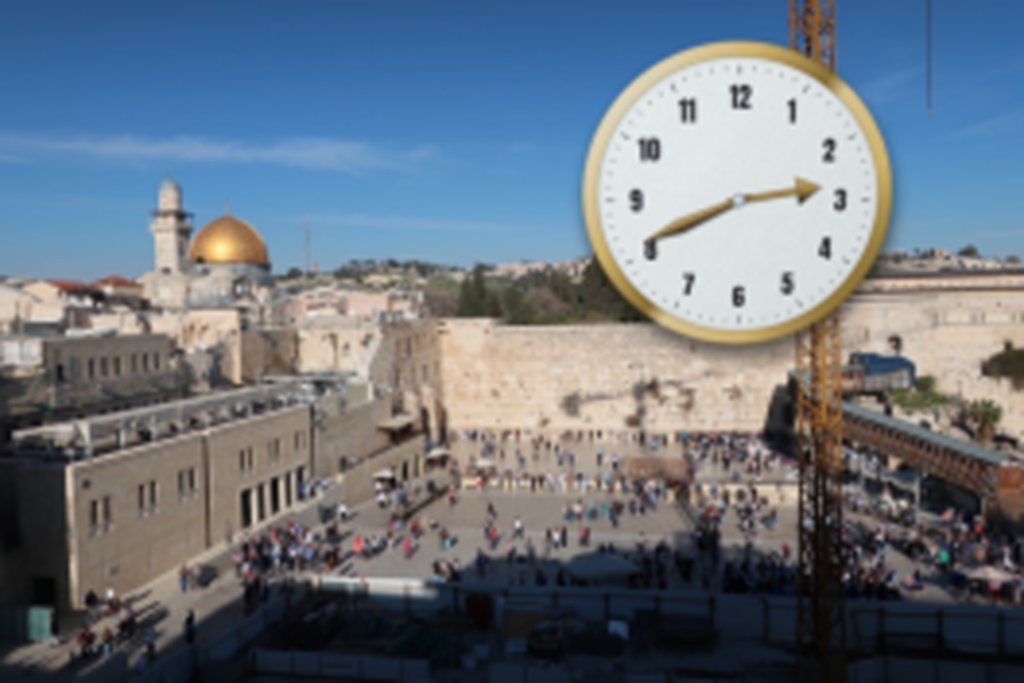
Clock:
2:41
